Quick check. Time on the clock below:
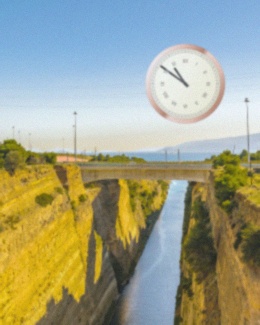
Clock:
10:51
